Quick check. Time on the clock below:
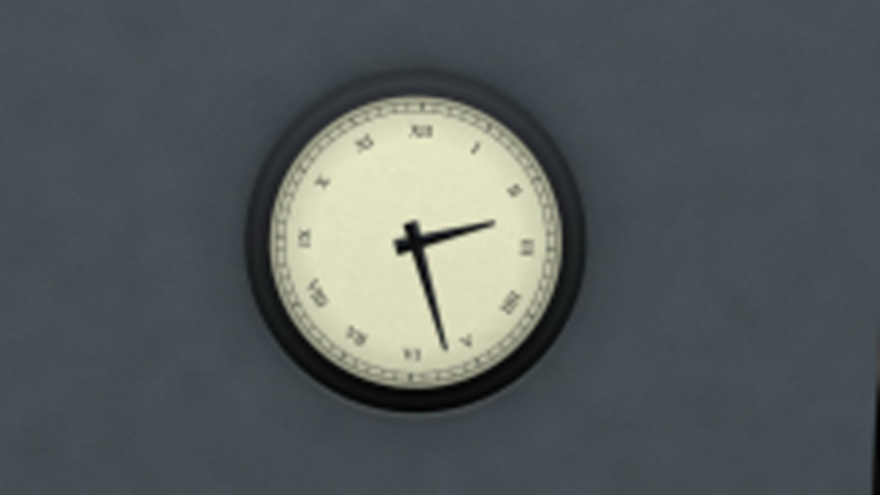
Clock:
2:27
